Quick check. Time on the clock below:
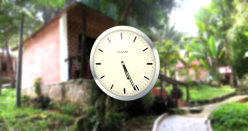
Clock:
5:26
